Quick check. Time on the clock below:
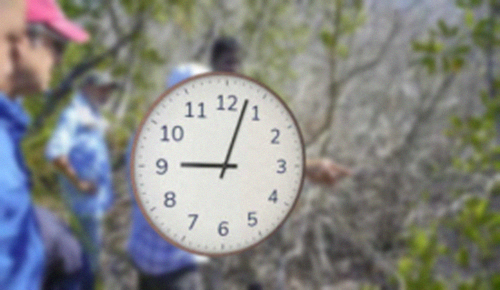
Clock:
9:03
